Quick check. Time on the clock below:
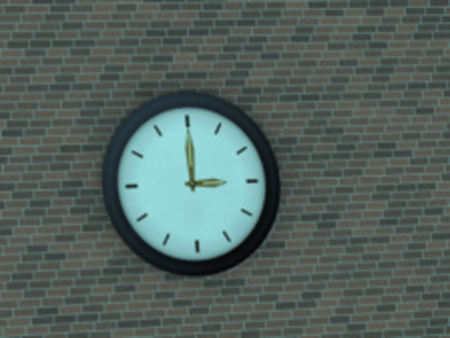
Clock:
3:00
